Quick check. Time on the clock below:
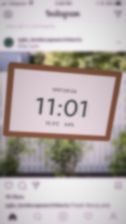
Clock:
11:01
